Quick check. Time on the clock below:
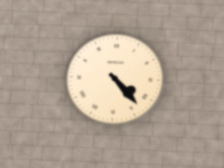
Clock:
4:23
